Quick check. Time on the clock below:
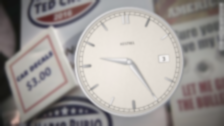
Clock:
9:25
